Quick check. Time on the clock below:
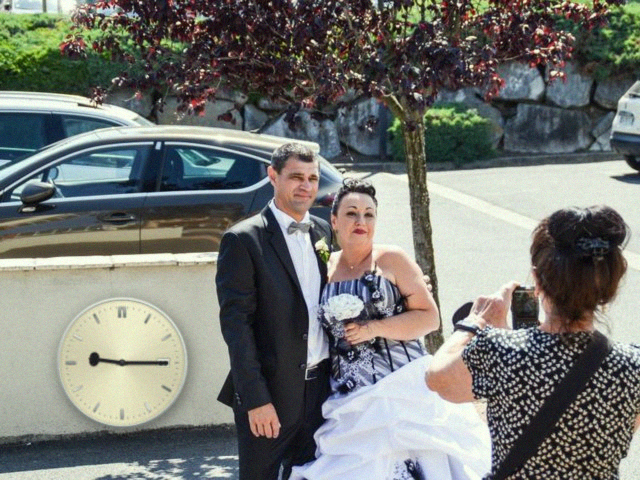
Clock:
9:15
